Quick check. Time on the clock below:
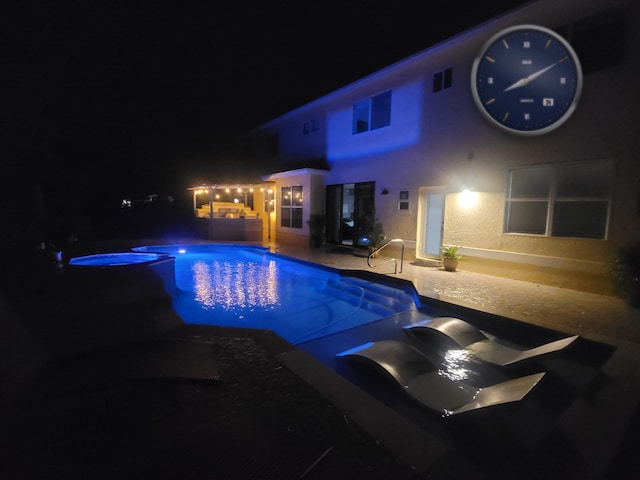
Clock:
8:10
